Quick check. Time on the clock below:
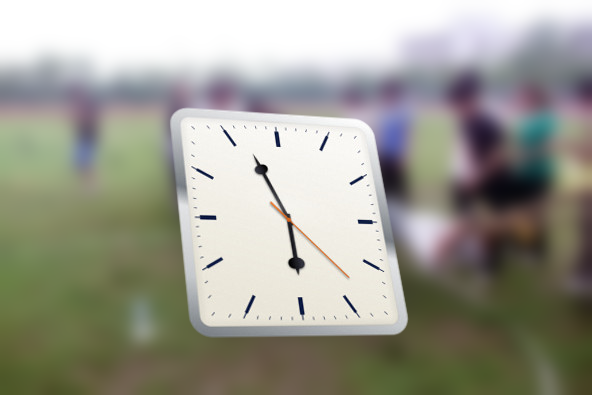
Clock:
5:56:23
